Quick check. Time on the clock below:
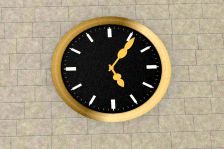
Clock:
5:06
